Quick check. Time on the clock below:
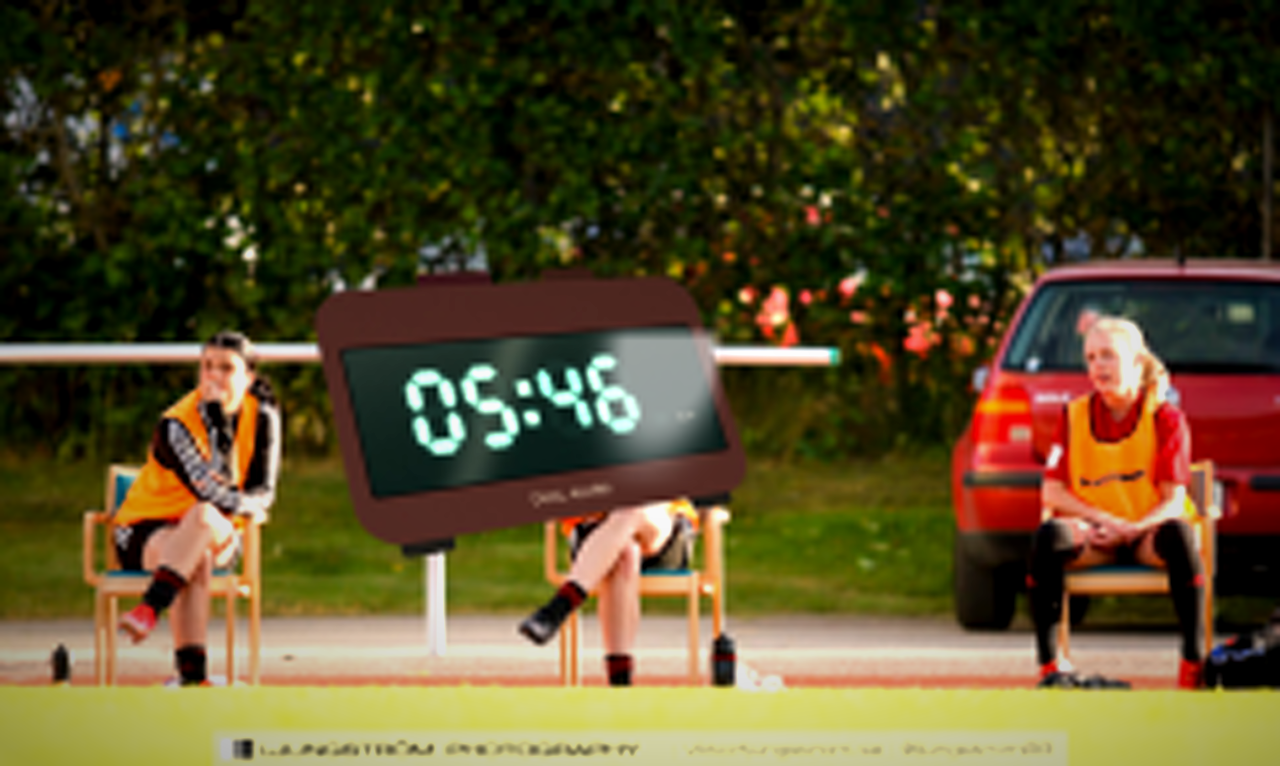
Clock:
5:46
